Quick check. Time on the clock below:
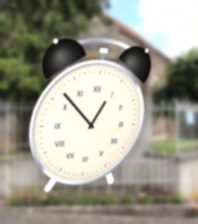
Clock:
12:52
